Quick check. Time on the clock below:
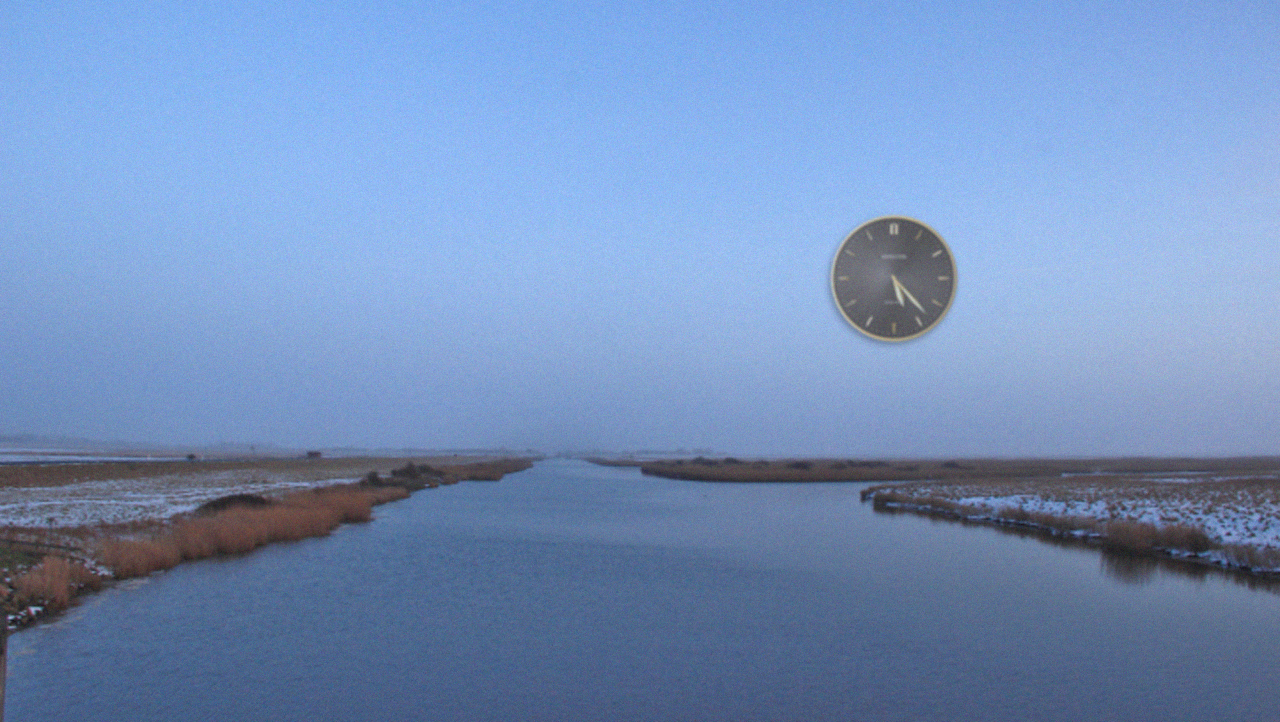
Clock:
5:23
